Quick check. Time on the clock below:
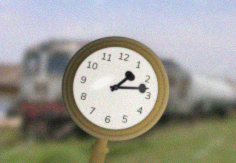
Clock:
1:13
